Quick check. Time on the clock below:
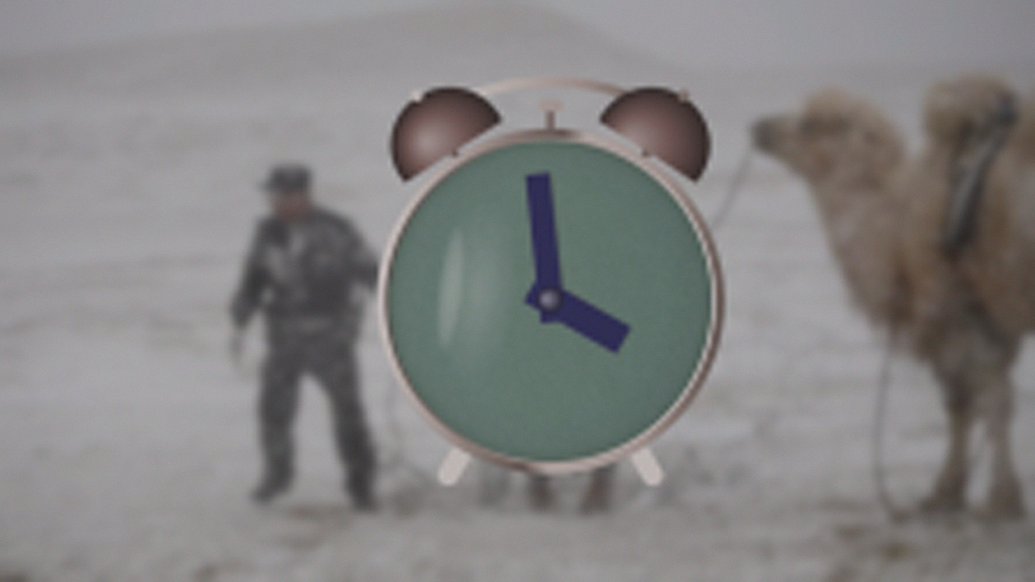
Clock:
3:59
